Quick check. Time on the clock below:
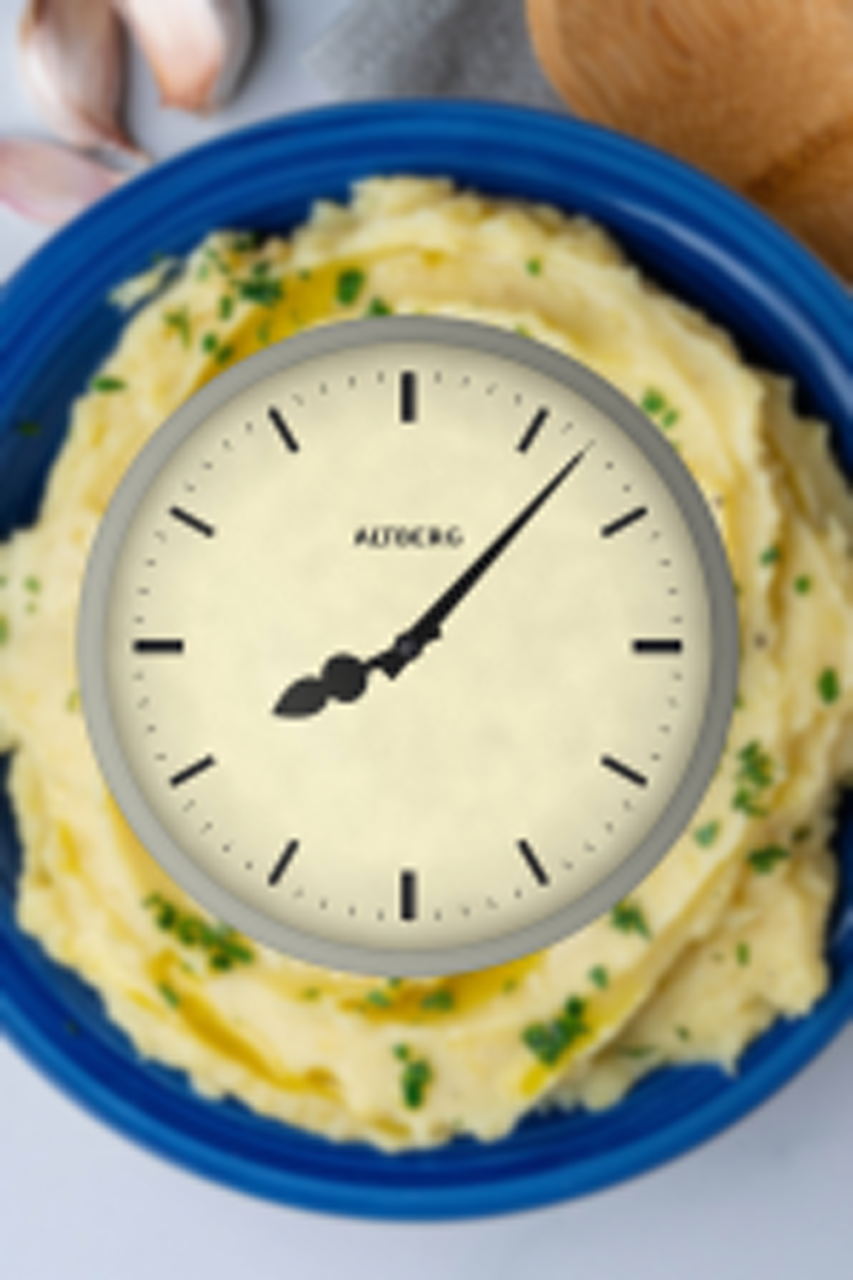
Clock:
8:07
